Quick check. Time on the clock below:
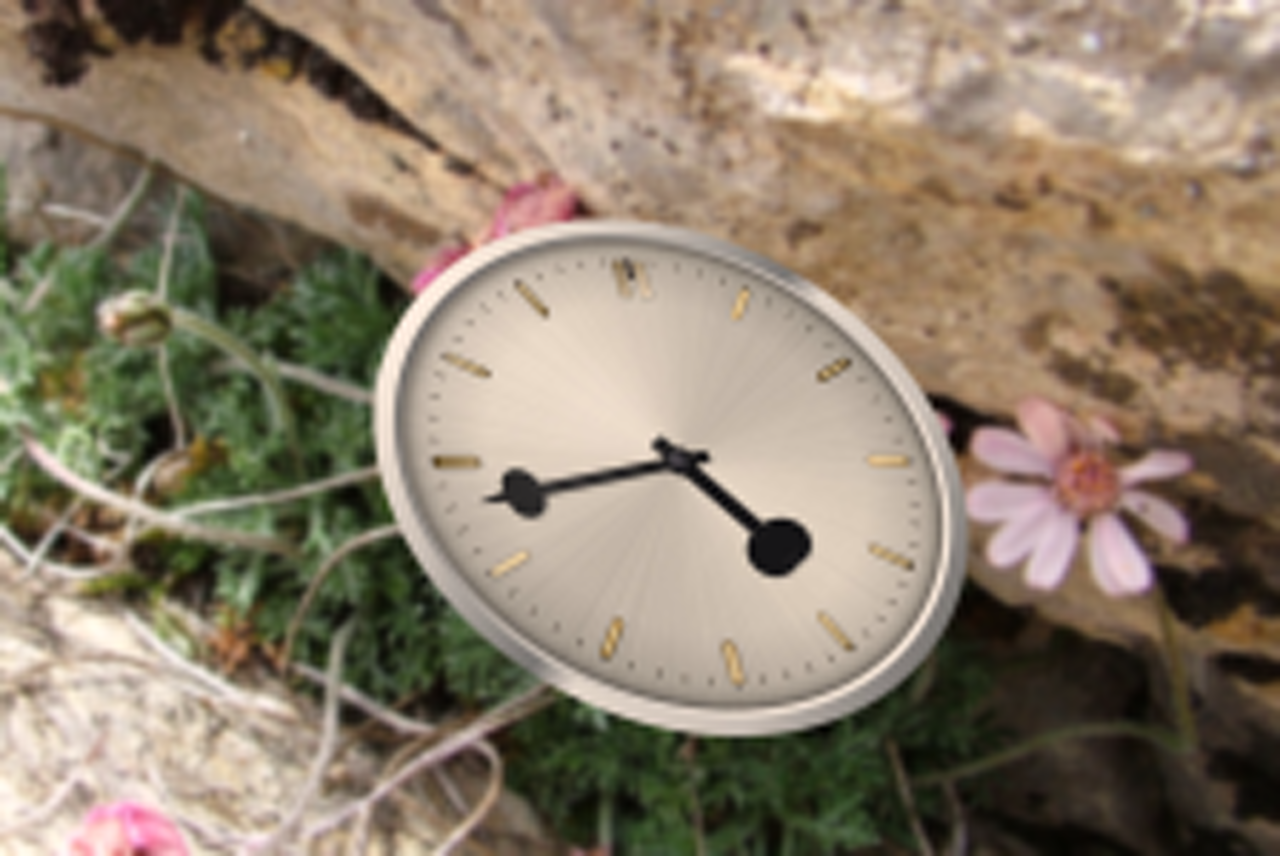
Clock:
4:43
